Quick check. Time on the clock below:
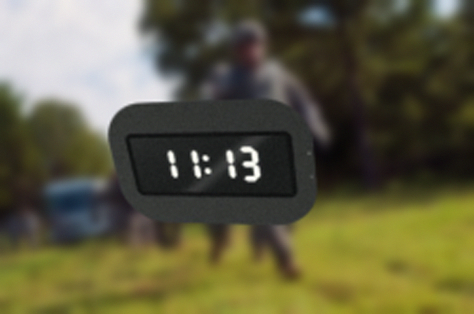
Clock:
11:13
